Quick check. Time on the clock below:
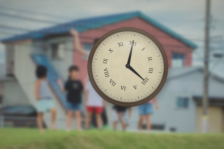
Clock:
4:00
